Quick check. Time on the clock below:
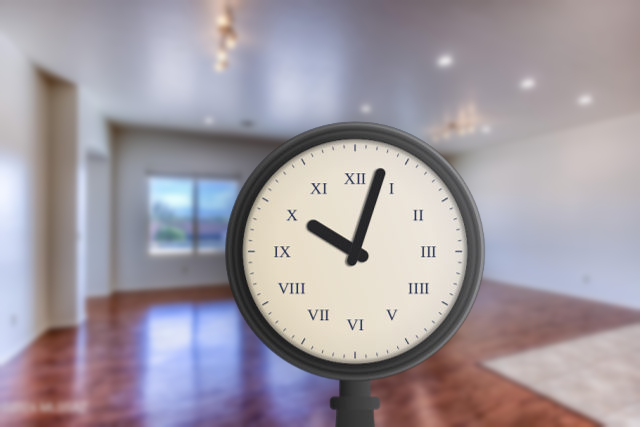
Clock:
10:03
